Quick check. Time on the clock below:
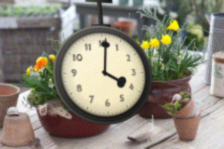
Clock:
4:01
